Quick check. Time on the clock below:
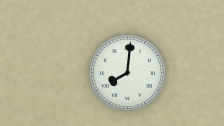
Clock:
8:01
